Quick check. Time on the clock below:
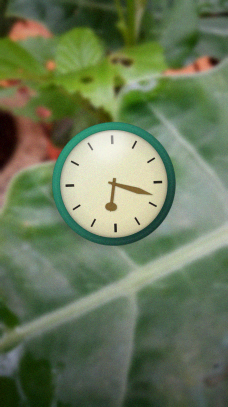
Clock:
6:18
